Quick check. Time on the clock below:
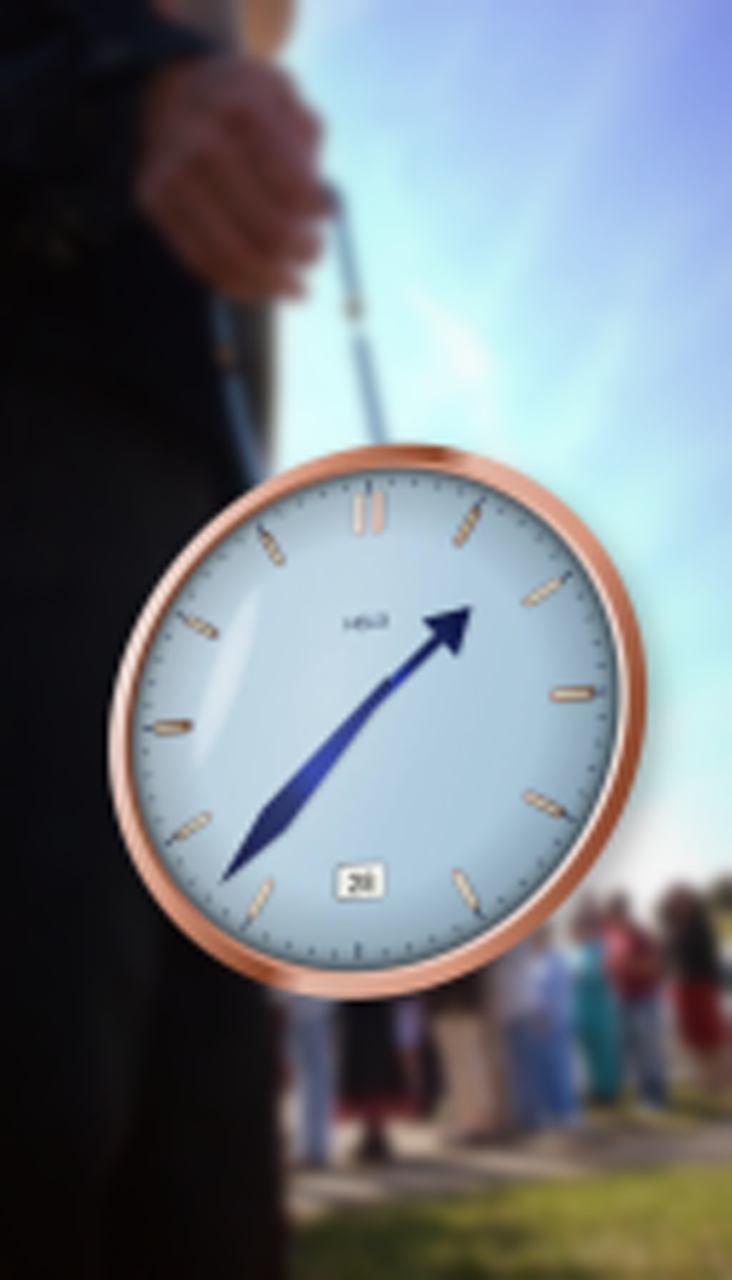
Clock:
1:37
